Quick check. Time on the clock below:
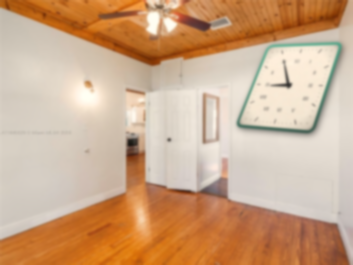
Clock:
8:55
